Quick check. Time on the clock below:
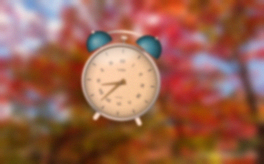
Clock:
8:37
